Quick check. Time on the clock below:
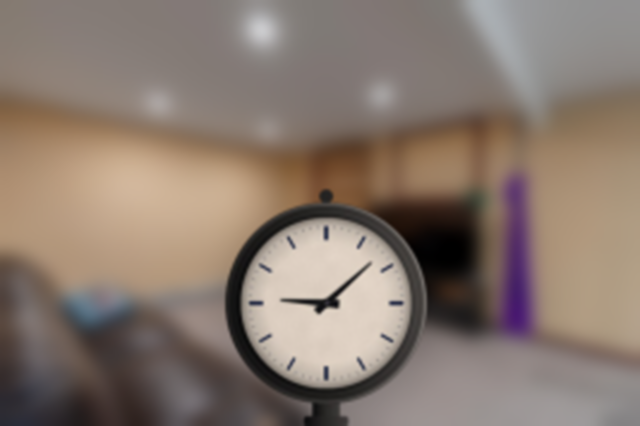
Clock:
9:08
